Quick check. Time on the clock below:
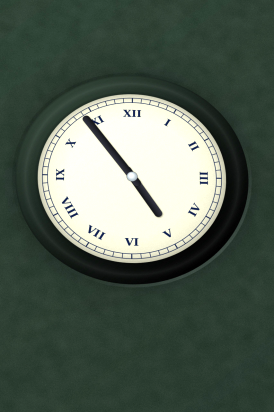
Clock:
4:54
